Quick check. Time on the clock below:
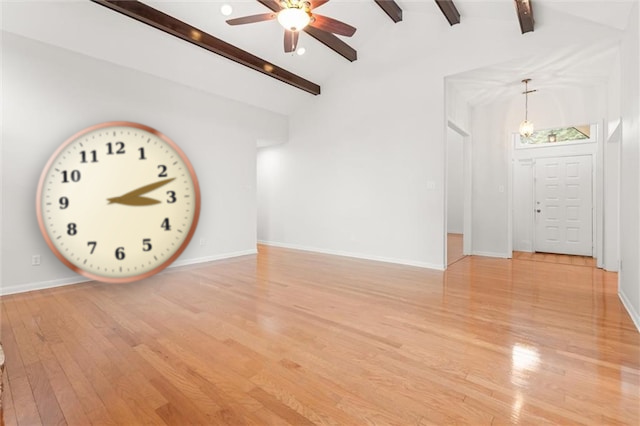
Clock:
3:12
